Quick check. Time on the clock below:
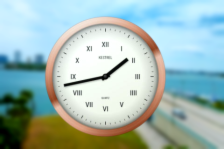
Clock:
1:43
